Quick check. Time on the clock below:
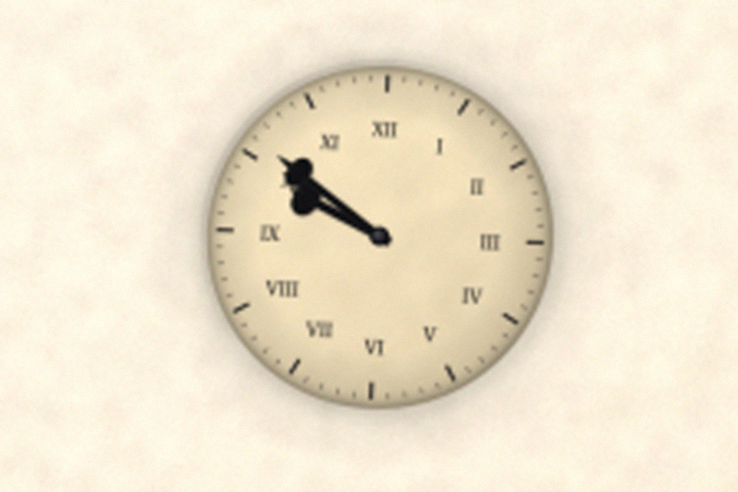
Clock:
9:51
